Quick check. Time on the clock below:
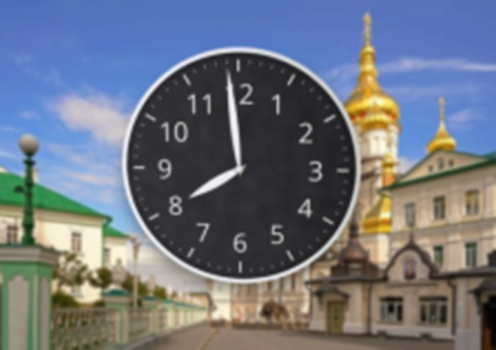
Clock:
7:59
